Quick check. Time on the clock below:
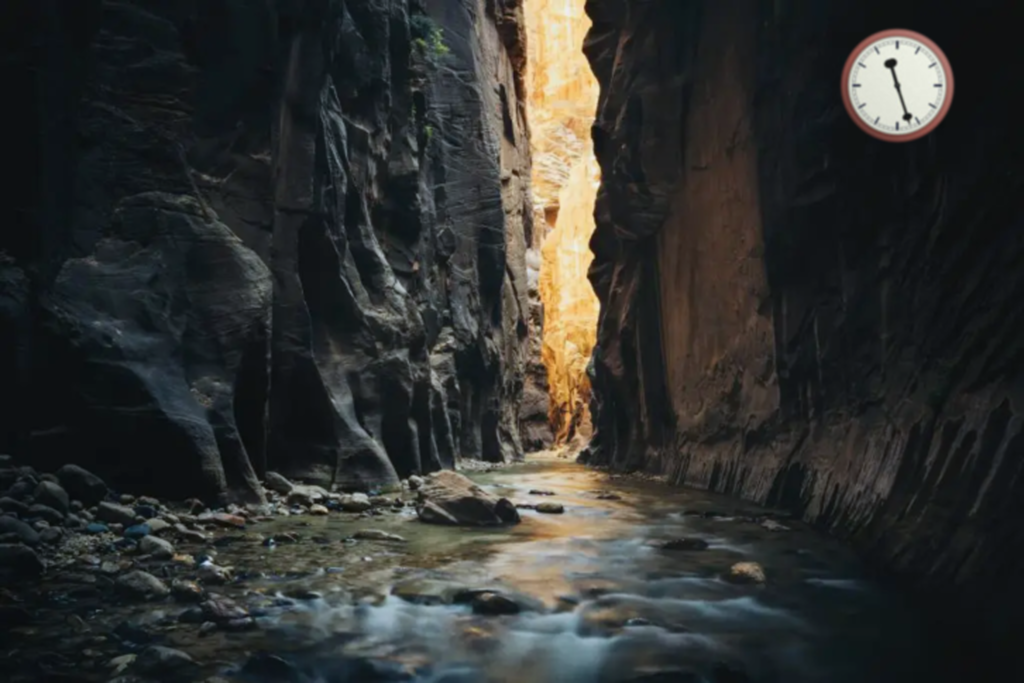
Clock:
11:27
